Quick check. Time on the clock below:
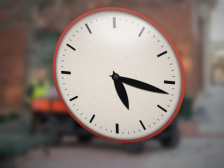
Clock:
5:17
